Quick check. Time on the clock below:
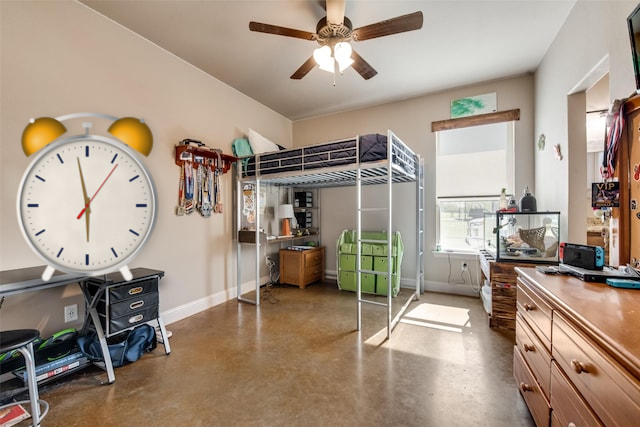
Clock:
5:58:06
